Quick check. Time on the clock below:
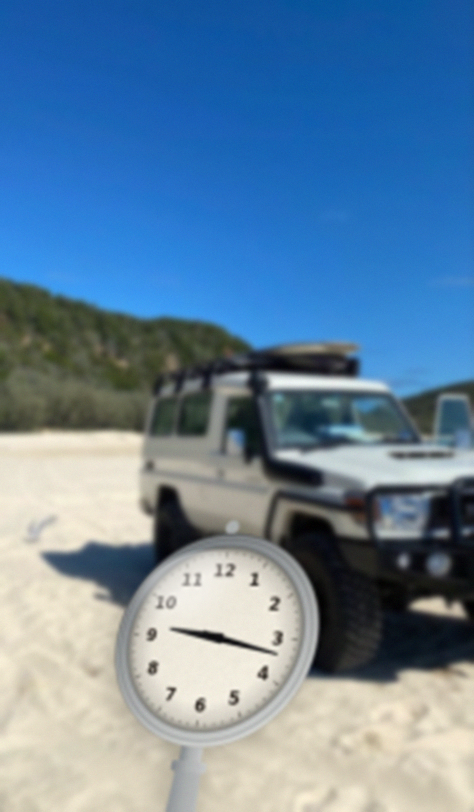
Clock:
9:17
